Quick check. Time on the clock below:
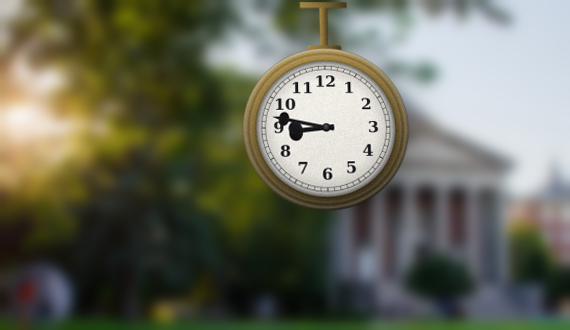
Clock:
8:47
